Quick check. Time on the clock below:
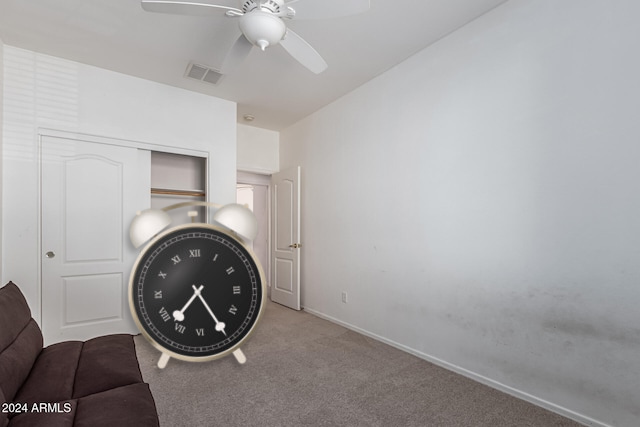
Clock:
7:25
